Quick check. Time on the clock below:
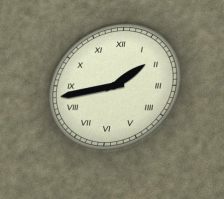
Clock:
1:43
